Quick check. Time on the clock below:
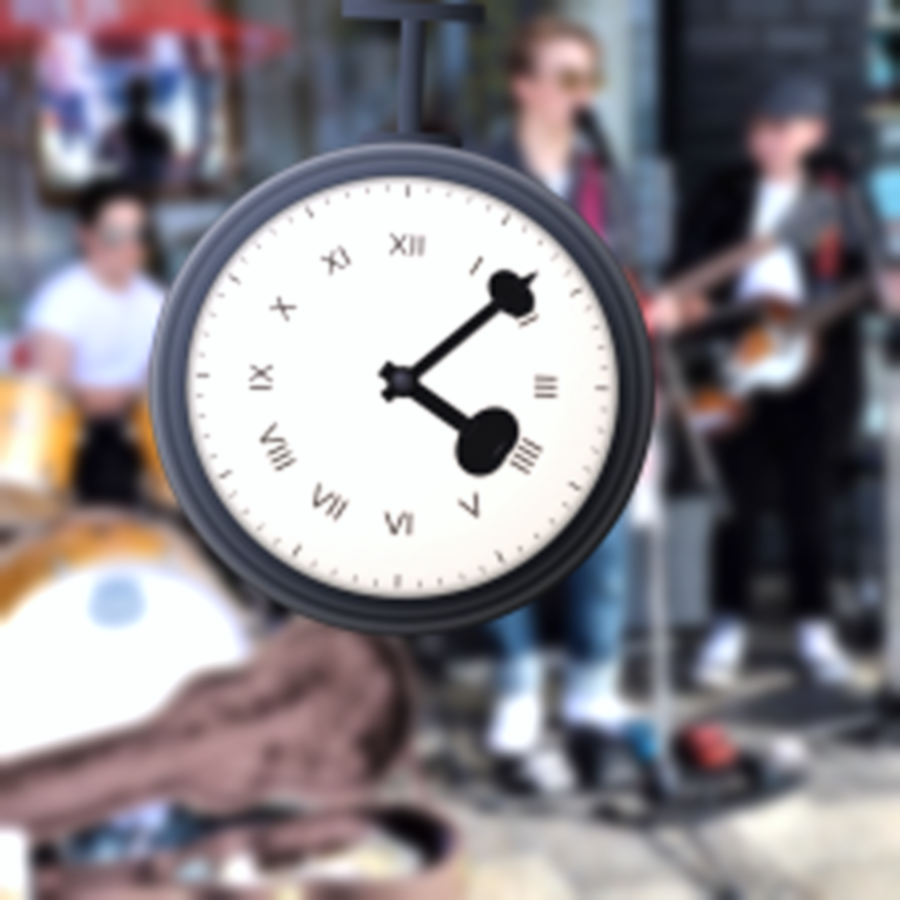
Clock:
4:08
